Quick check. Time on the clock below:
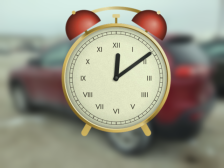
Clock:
12:09
